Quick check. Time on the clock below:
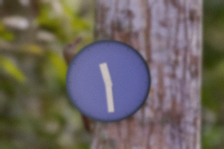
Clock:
11:29
